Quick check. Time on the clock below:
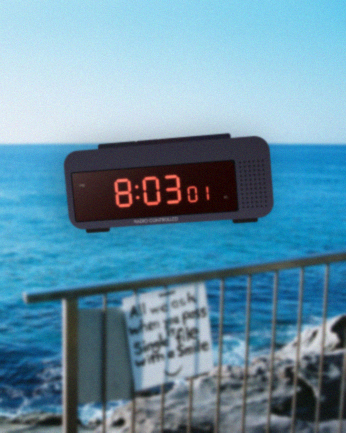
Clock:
8:03:01
